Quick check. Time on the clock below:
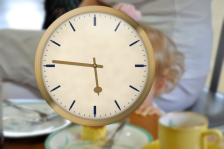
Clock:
5:46
